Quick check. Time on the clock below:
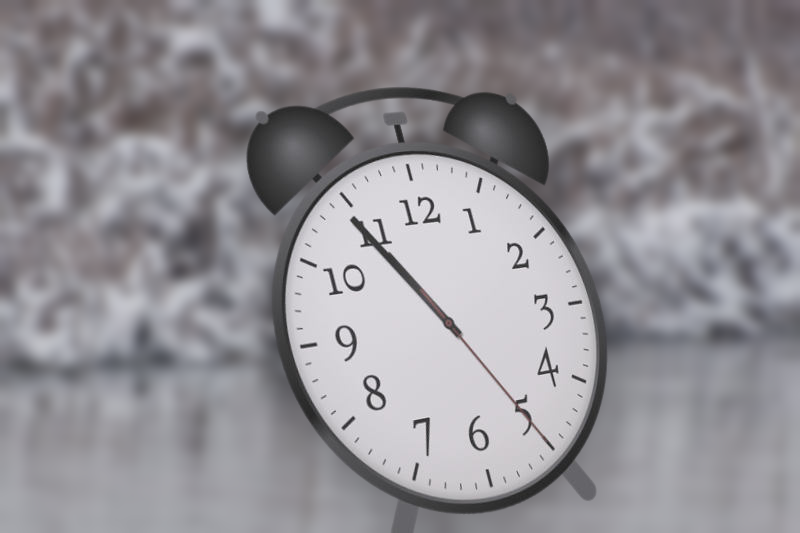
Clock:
10:54:25
